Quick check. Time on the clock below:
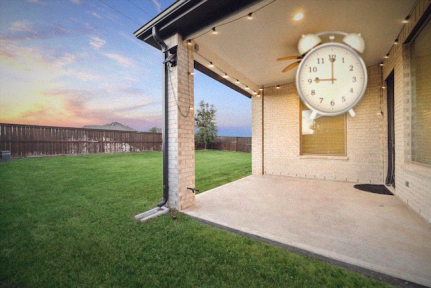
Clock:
9:00
